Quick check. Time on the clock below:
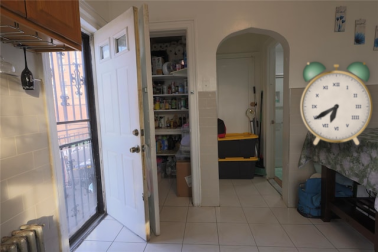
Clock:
6:40
